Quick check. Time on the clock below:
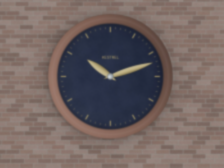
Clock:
10:12
